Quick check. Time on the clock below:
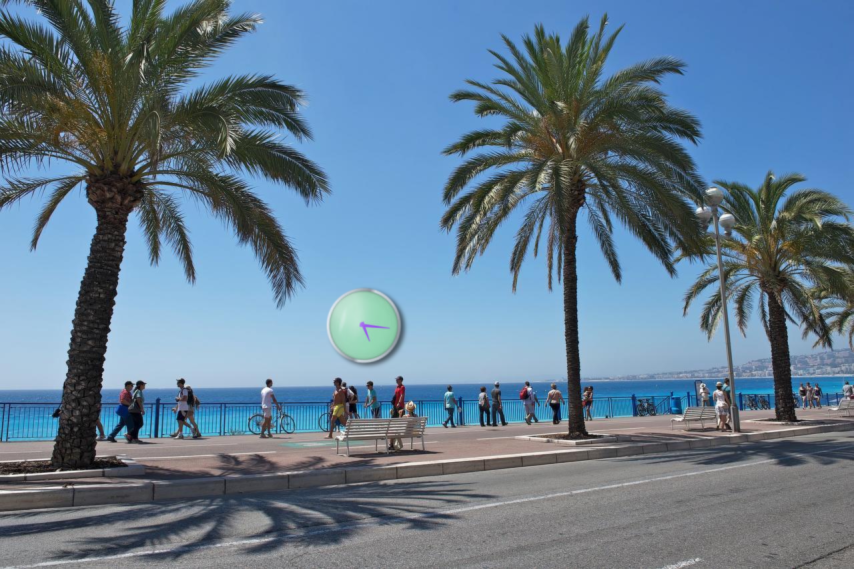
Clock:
5:16
